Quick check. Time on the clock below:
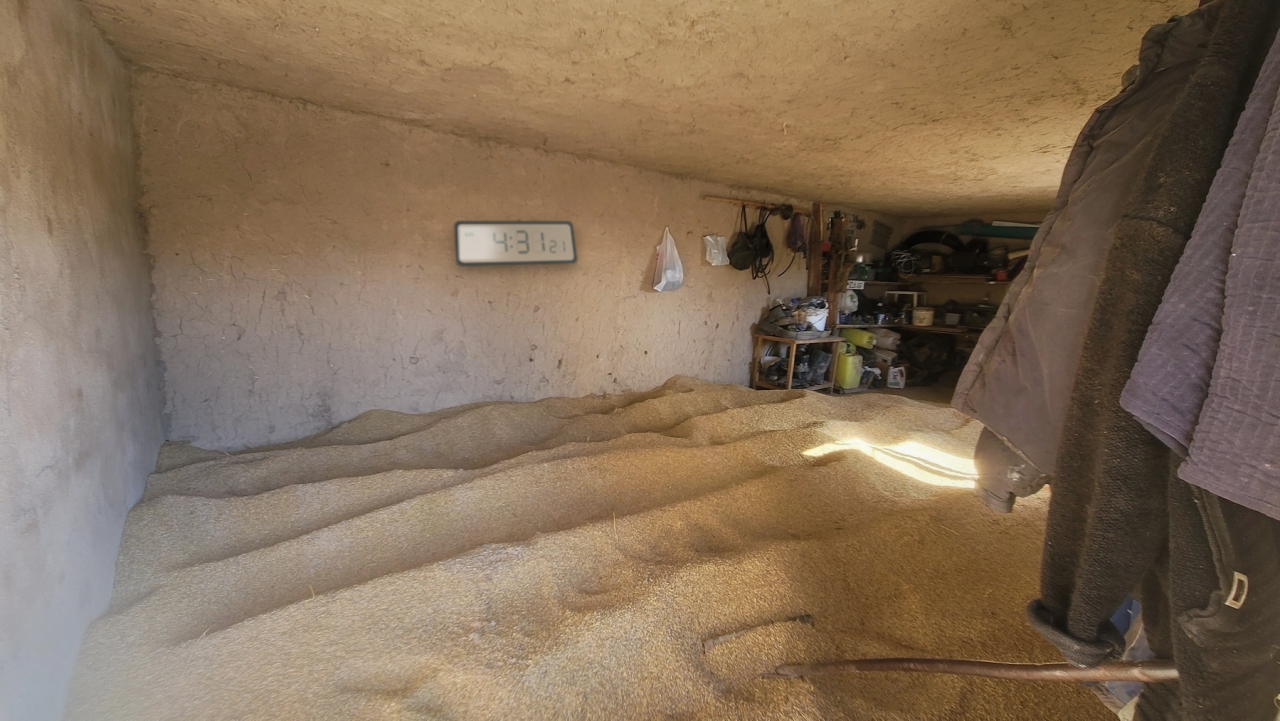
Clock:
4:31:21
